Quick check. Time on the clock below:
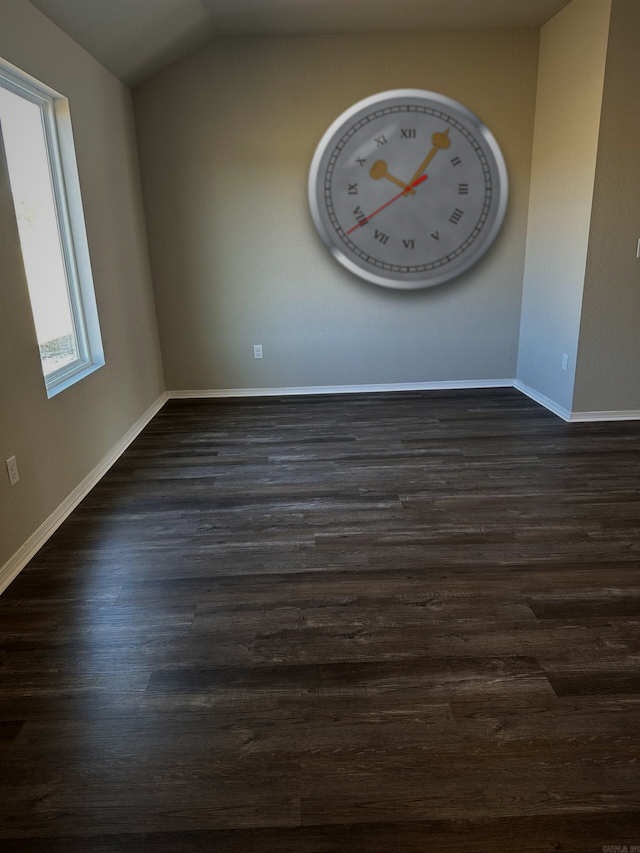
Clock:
10:05:39
